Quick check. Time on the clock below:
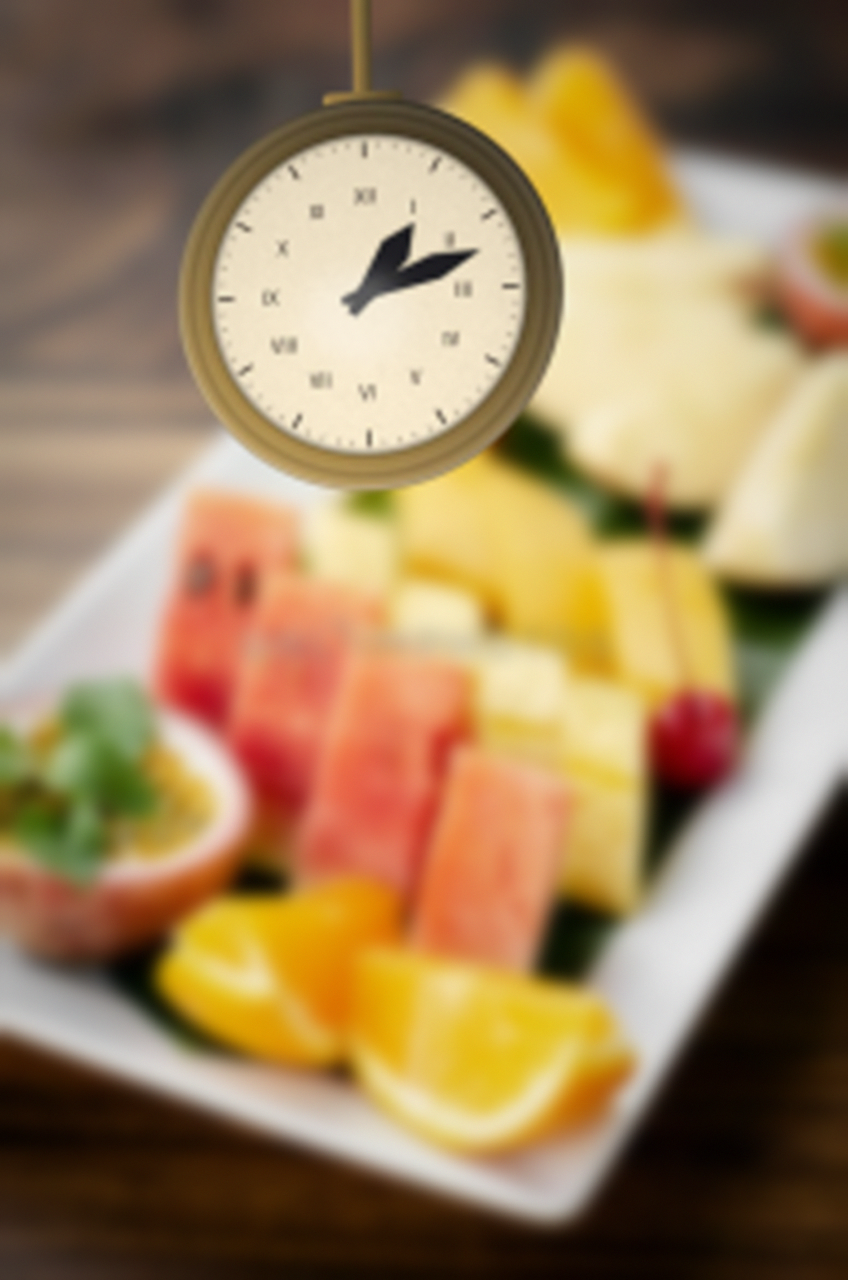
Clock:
1:12
